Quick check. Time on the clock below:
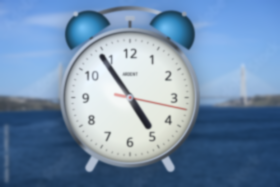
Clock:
4:54:17
